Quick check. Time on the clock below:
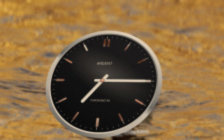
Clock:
7:15
